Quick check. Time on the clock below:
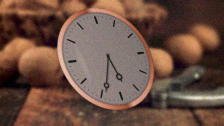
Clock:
5:34
